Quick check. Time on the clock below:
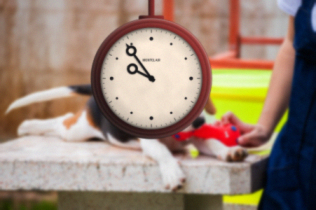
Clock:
9:54
